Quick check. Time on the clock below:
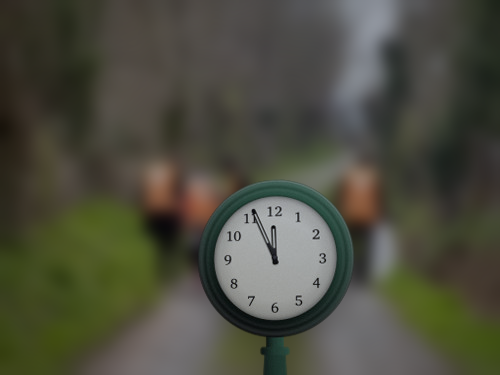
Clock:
11:56
